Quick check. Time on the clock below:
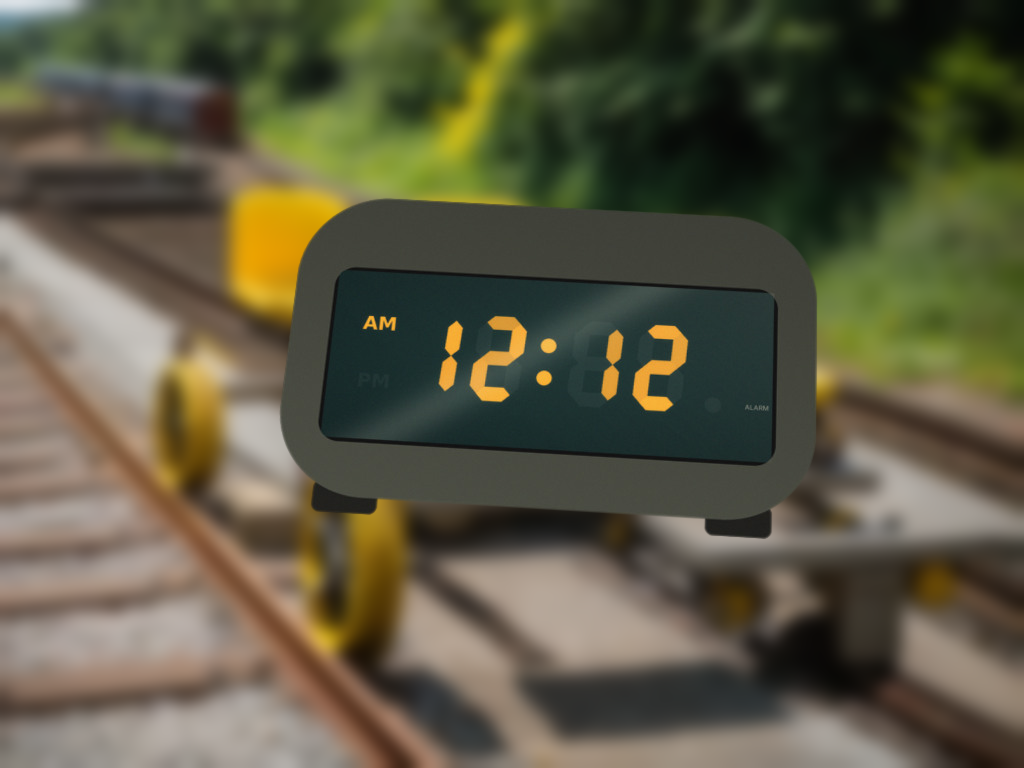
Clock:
12:12
